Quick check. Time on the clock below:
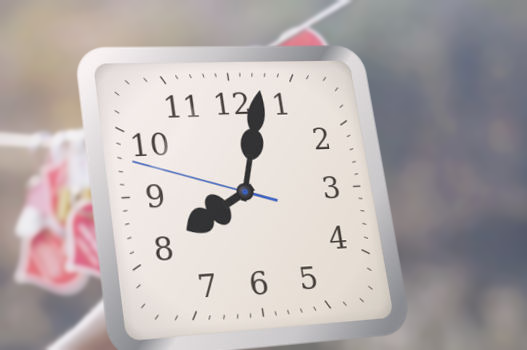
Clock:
8:02:48
